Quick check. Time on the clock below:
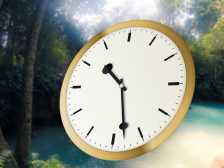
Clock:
10:28
